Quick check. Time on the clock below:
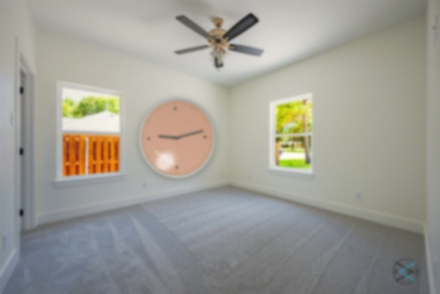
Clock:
9:13
